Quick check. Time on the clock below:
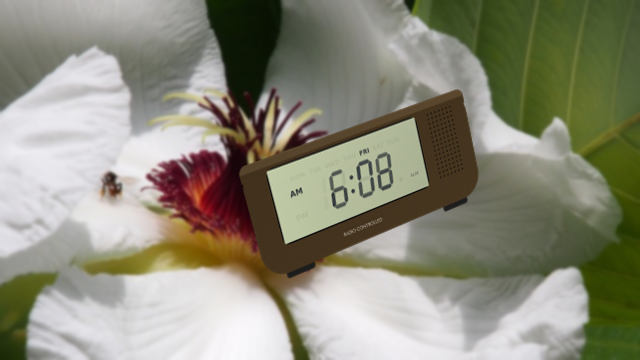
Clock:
6:08
